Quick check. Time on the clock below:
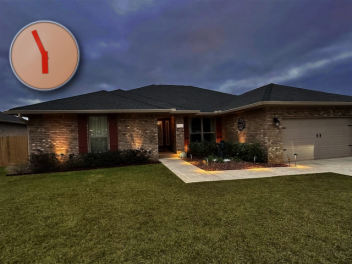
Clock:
5:56
